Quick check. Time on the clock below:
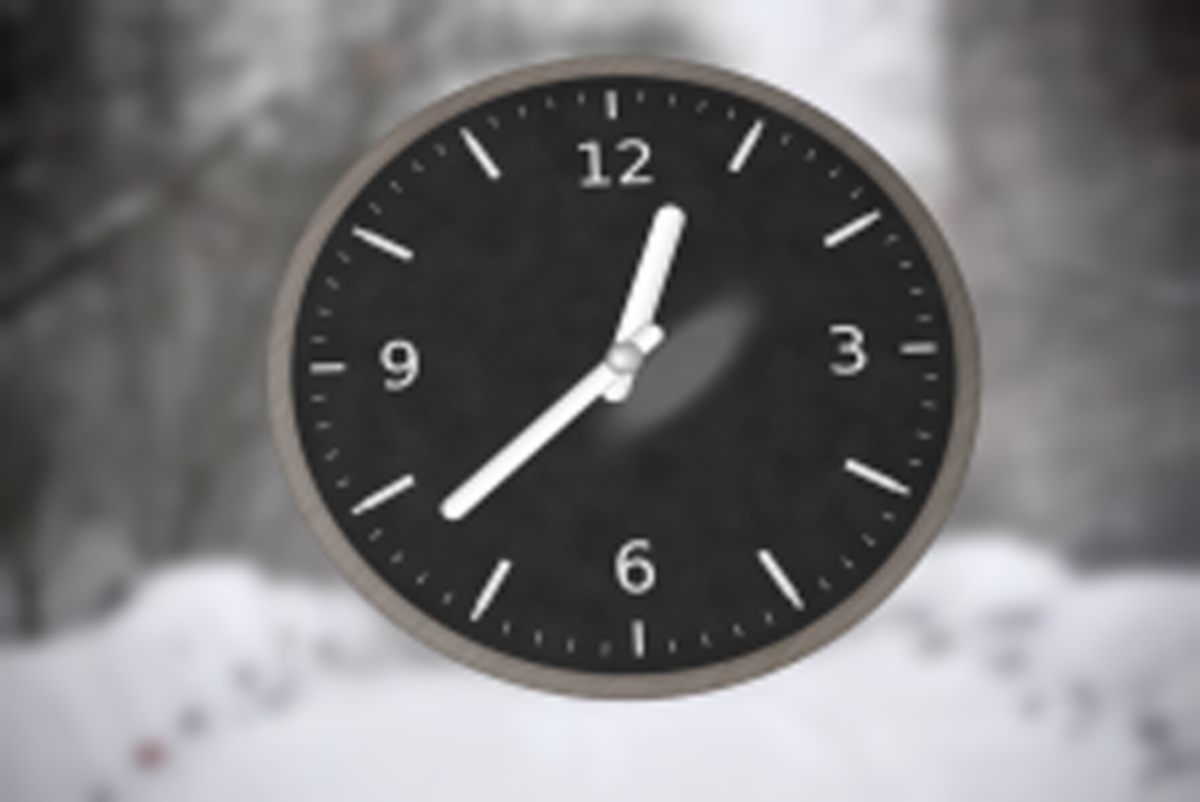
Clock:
12:38
